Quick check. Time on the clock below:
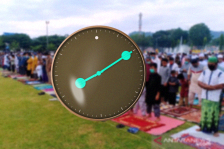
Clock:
8:10
